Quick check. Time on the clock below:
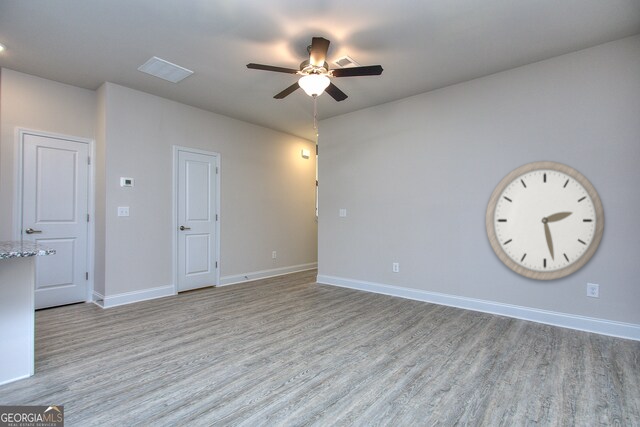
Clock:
2:28
